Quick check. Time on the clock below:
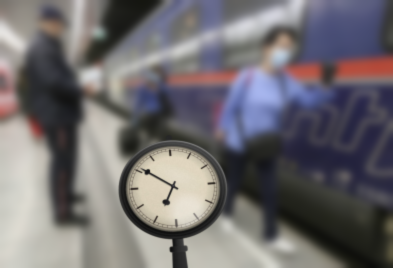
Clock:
6:51
